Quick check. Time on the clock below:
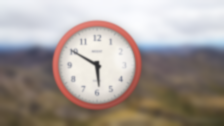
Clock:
5:50
